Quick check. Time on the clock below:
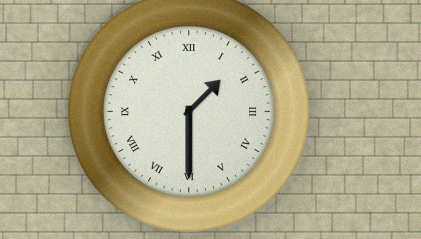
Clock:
1:30
